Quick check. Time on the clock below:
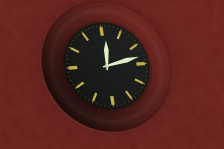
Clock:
12:13
